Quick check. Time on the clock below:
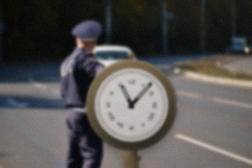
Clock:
11:07
